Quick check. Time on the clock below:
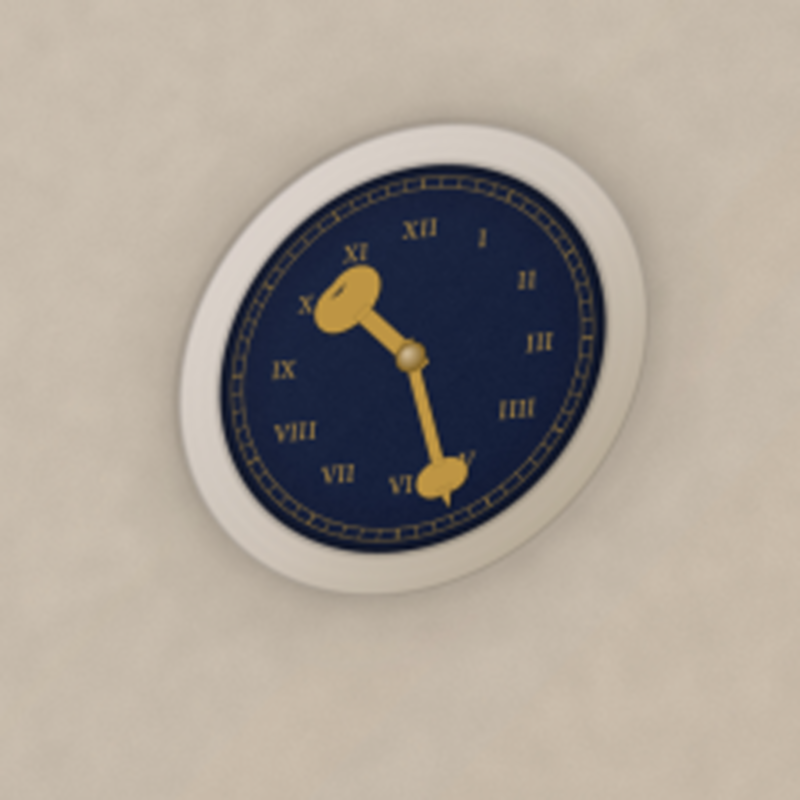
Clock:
10:27
